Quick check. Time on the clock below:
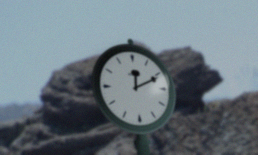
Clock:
12:11
